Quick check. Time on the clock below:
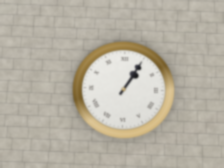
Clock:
1:05
